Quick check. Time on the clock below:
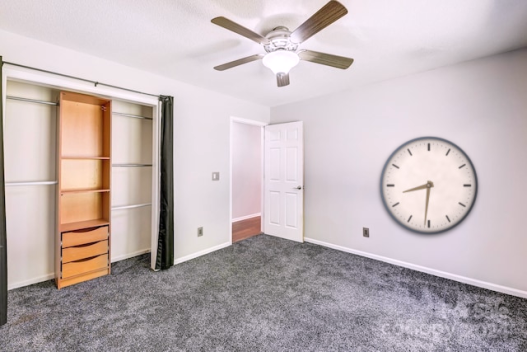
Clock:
8:31
